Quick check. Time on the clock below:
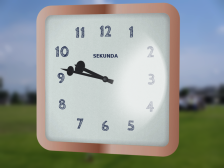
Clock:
9:47
